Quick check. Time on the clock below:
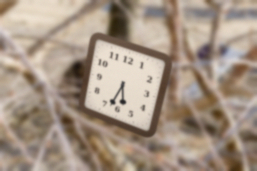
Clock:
5:33
